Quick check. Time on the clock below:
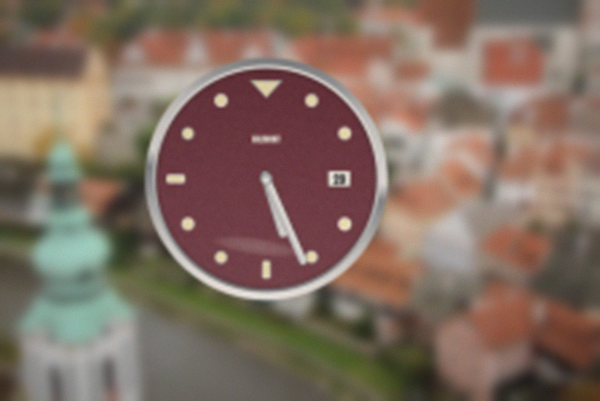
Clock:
5:26
